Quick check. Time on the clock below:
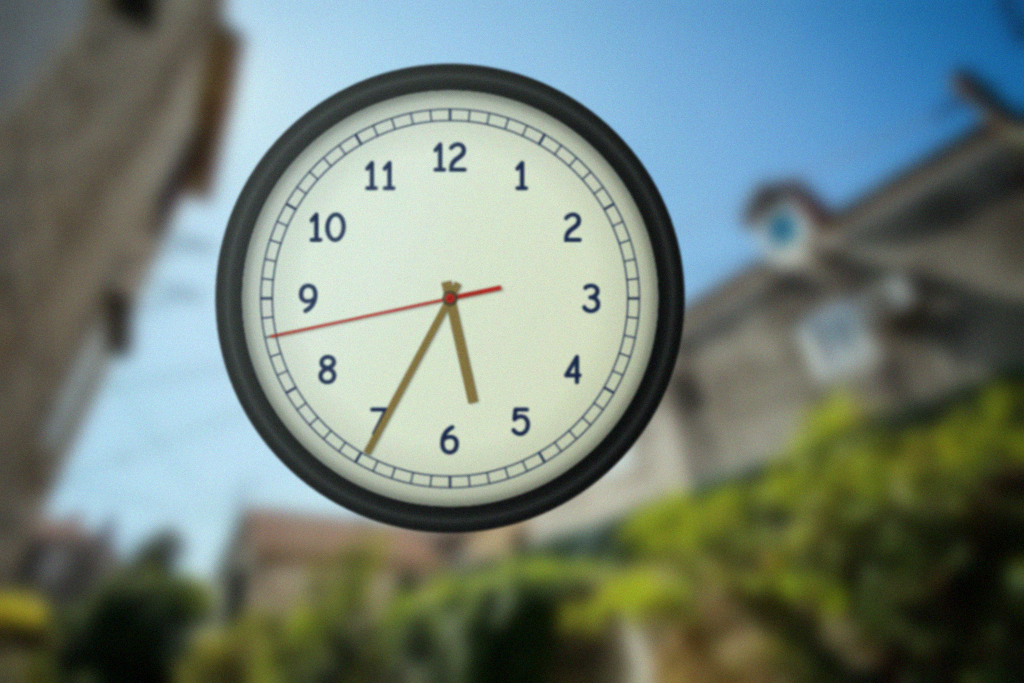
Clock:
5:34:43
